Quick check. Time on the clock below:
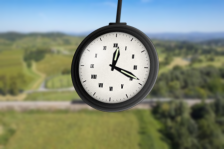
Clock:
12:19
